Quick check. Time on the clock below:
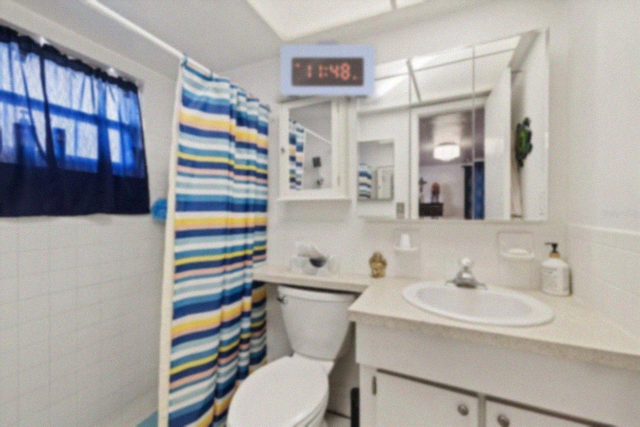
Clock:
11:48
